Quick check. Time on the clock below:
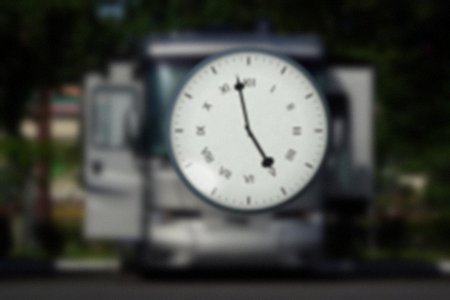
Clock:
4:58
